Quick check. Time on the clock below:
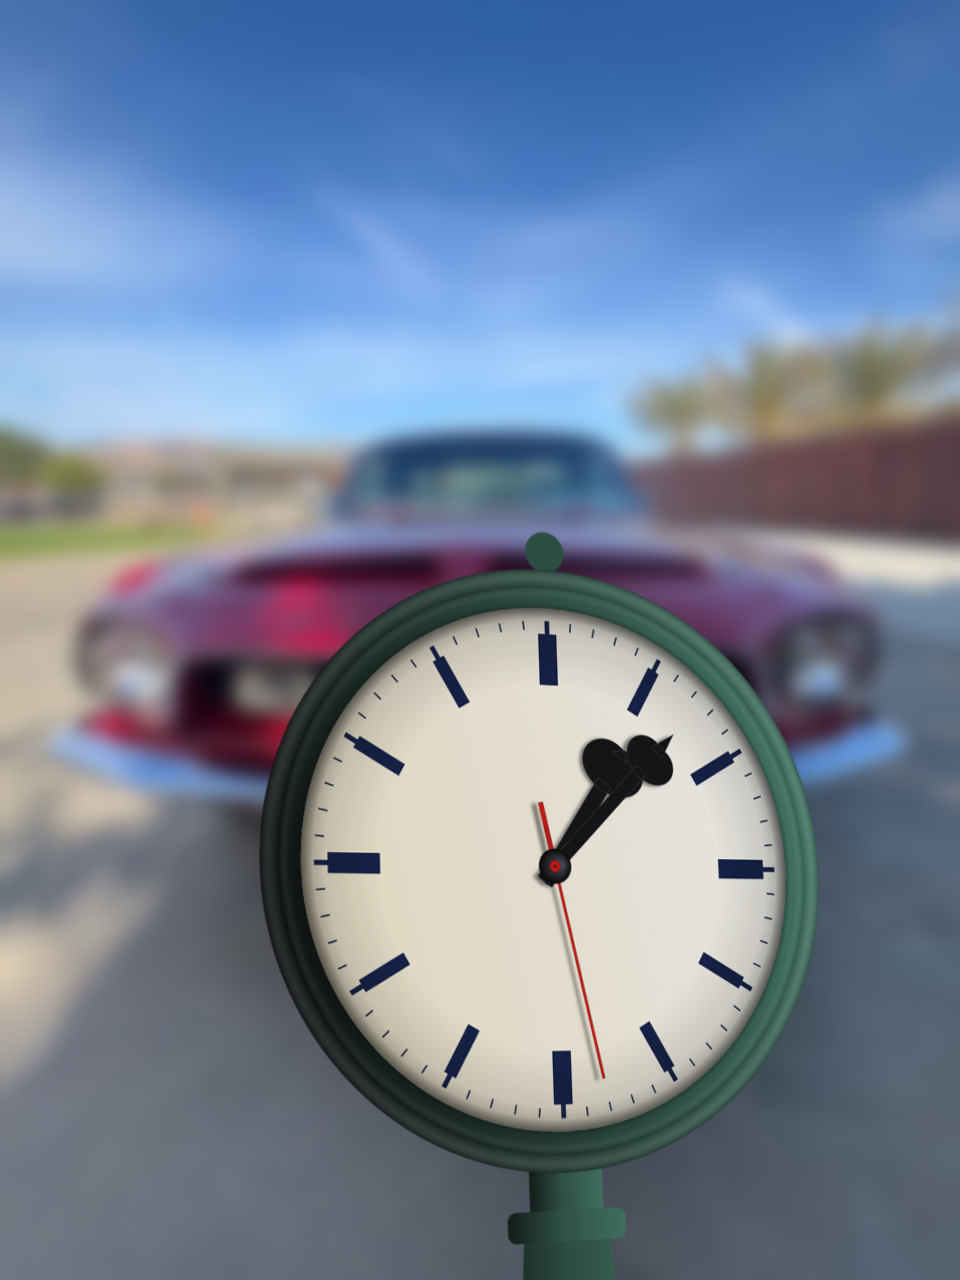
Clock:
1:07:28
